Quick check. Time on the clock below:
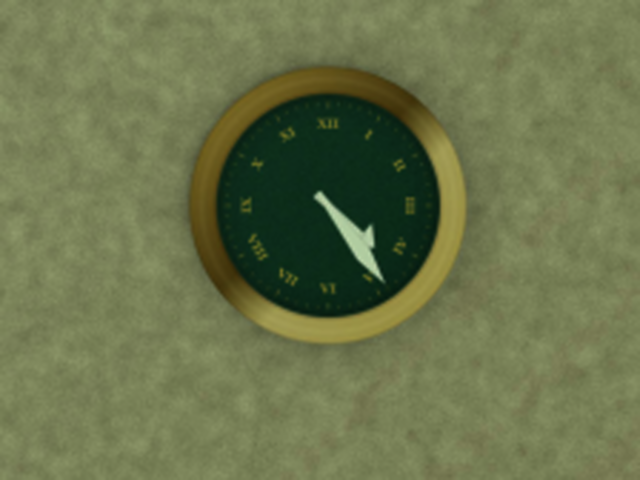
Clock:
4:24
